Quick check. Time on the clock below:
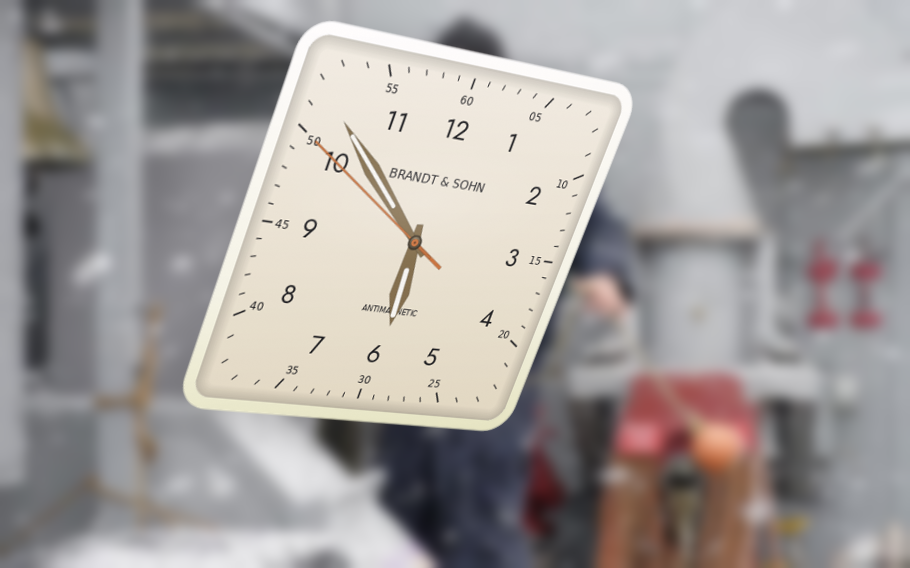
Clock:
5:51:50
